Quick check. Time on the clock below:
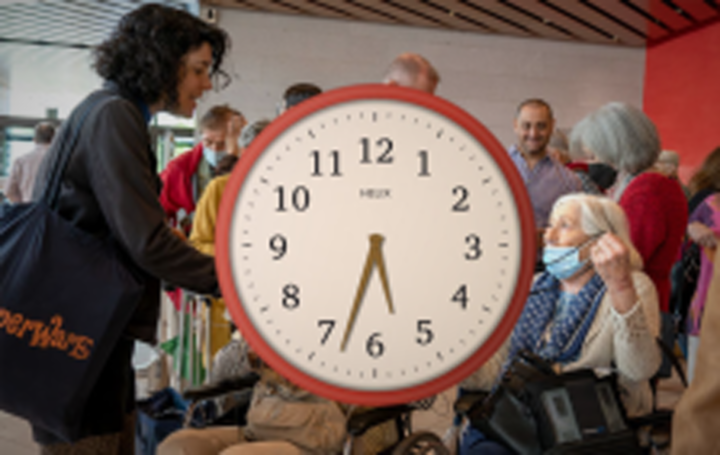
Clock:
5:33
